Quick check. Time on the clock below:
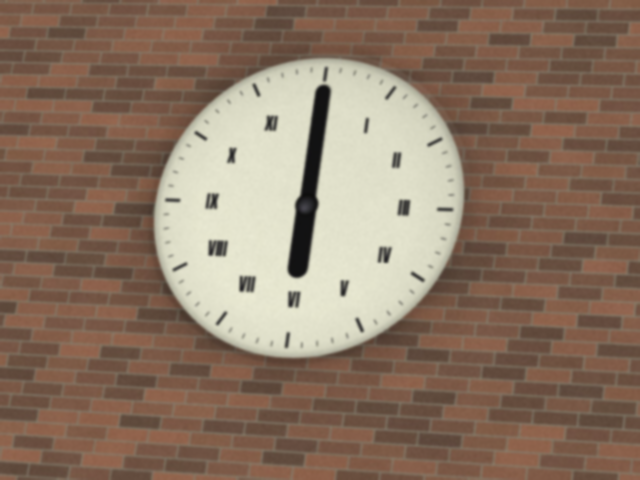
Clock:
6:00
